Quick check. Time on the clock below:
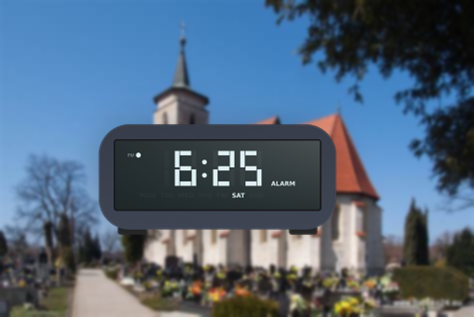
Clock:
6:25
